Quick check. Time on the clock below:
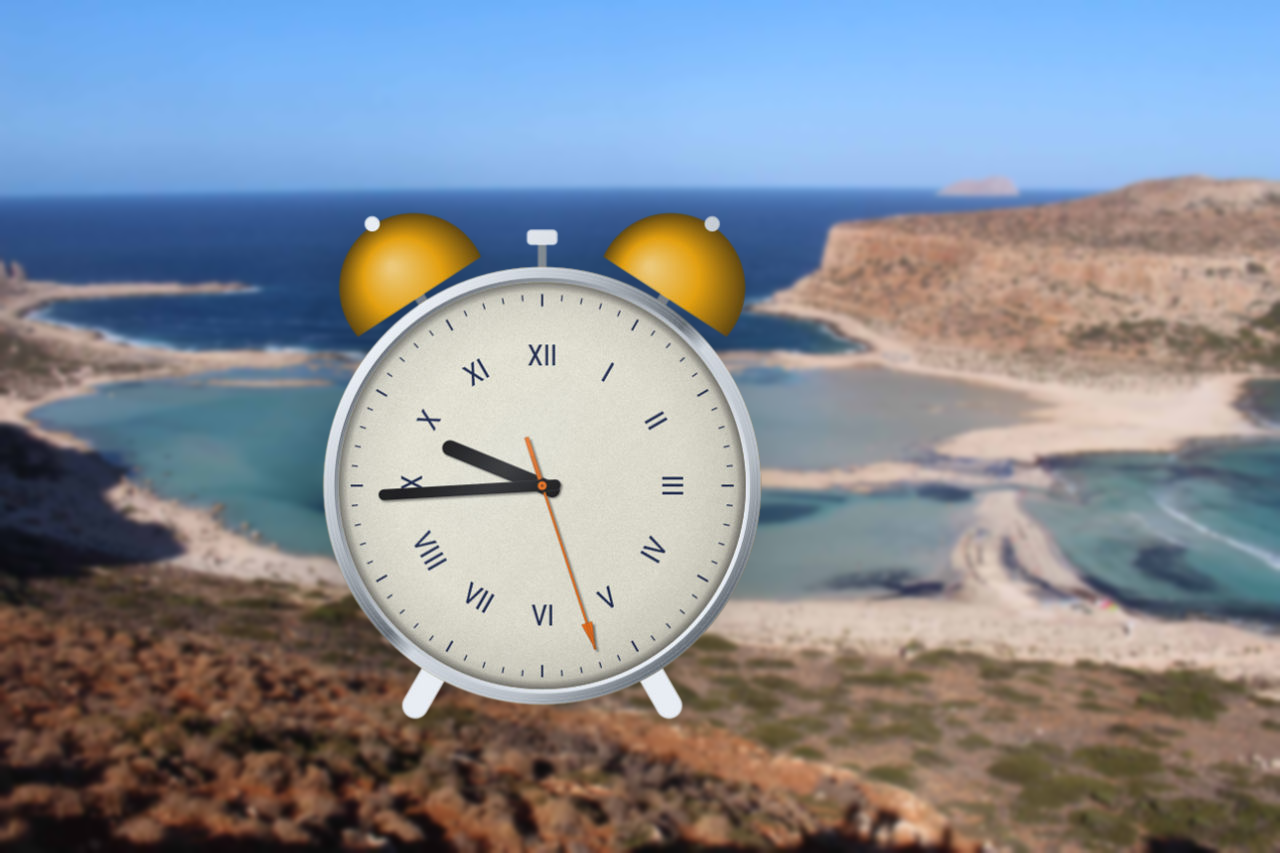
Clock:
9:44:27
